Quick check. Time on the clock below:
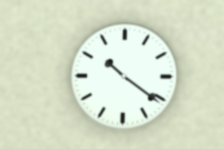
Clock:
10:21
